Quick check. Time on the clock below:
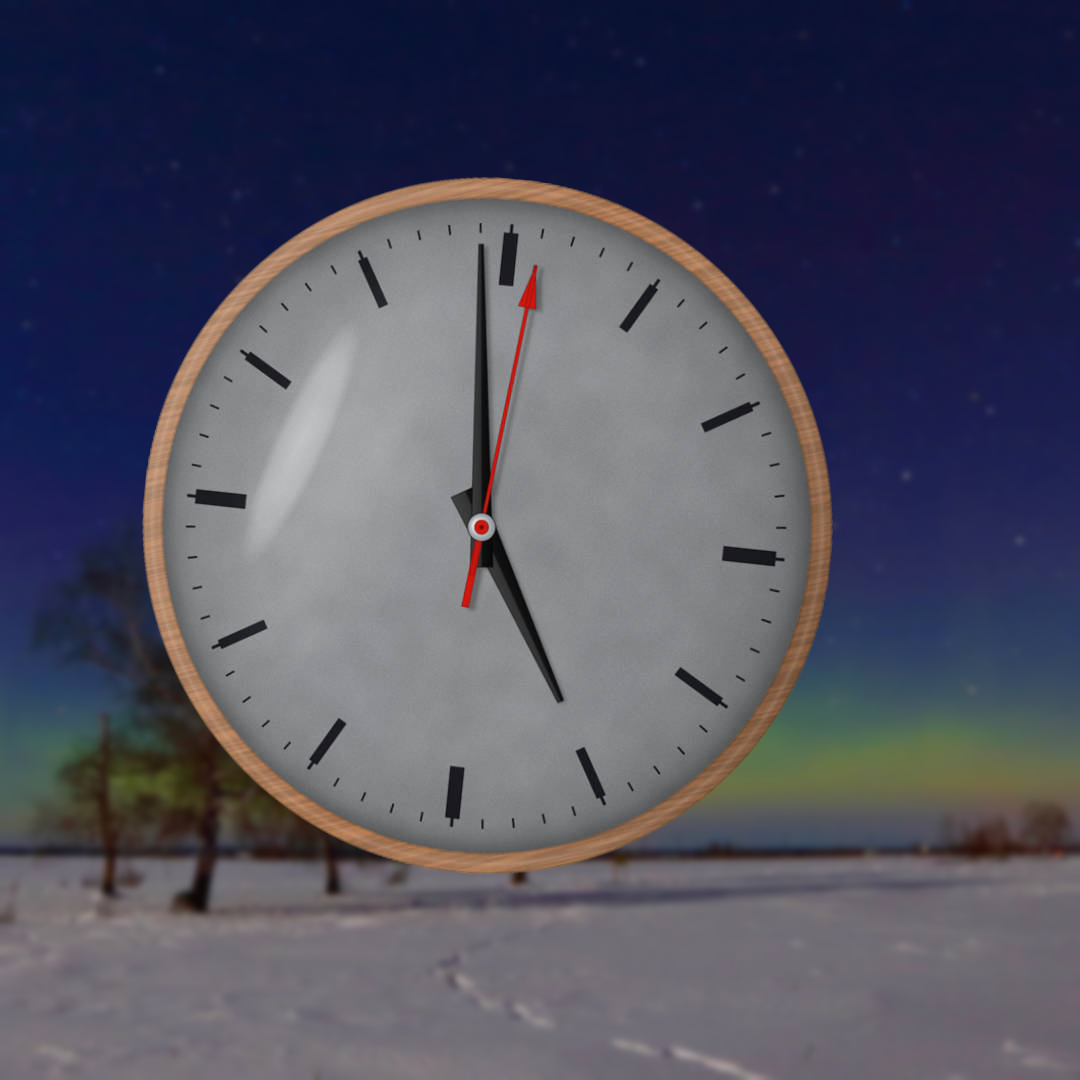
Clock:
4:59:01
